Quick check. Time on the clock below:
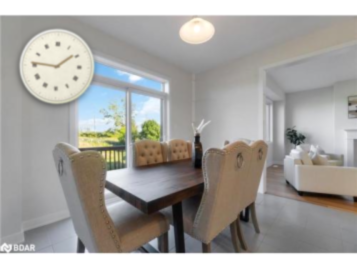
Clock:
1:46
